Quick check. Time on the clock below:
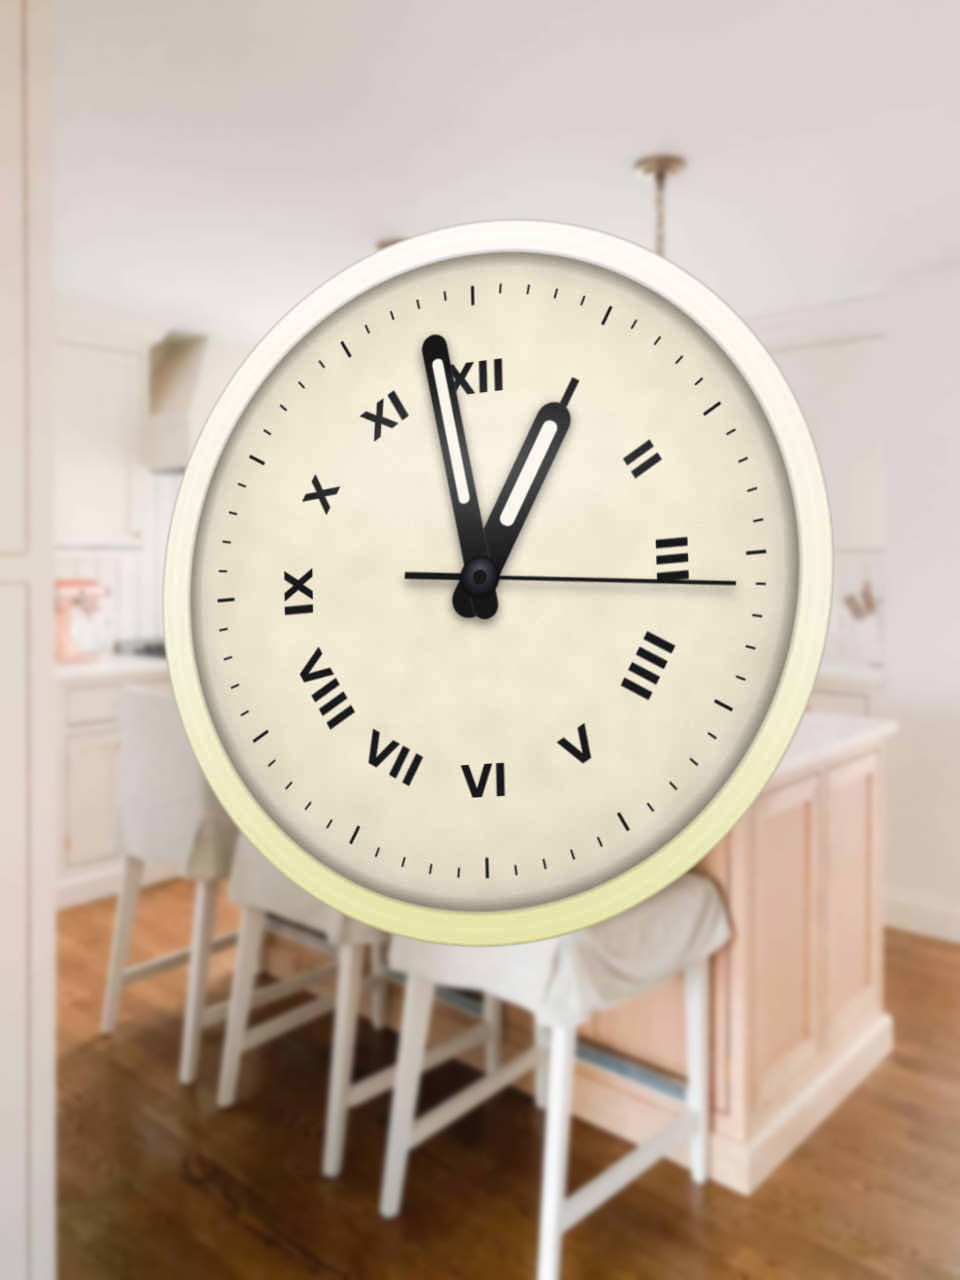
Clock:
12:58:16
